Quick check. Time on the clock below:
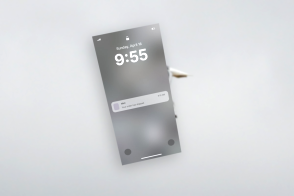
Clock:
9:55
